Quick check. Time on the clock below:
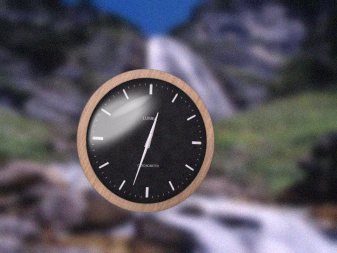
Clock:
12:33
